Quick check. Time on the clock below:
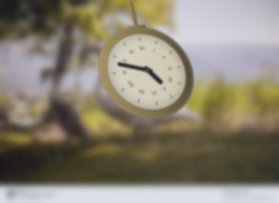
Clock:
4:48
